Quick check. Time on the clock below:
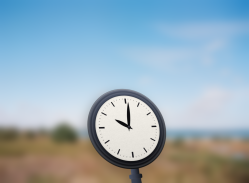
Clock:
10:01
